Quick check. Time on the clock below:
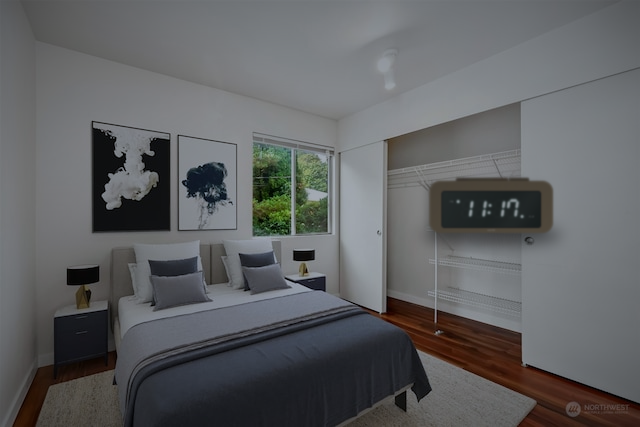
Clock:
11:17
